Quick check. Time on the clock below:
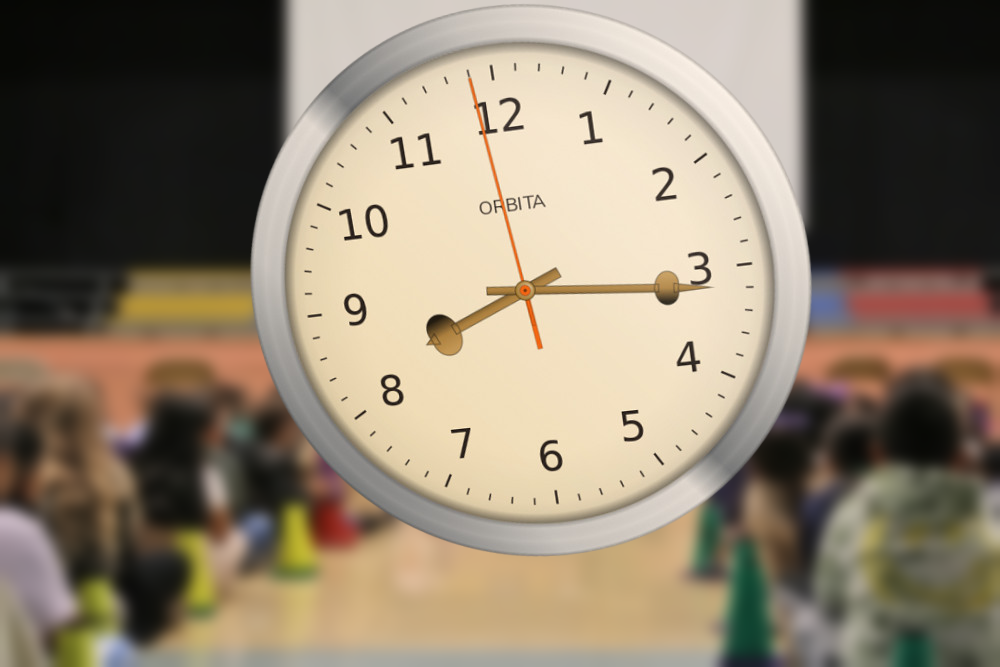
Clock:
8:15:59
